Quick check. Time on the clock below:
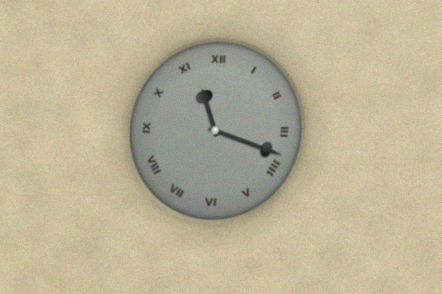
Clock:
11:18
